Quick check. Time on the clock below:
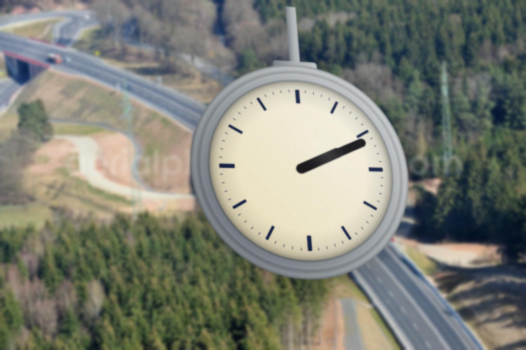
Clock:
2:11
